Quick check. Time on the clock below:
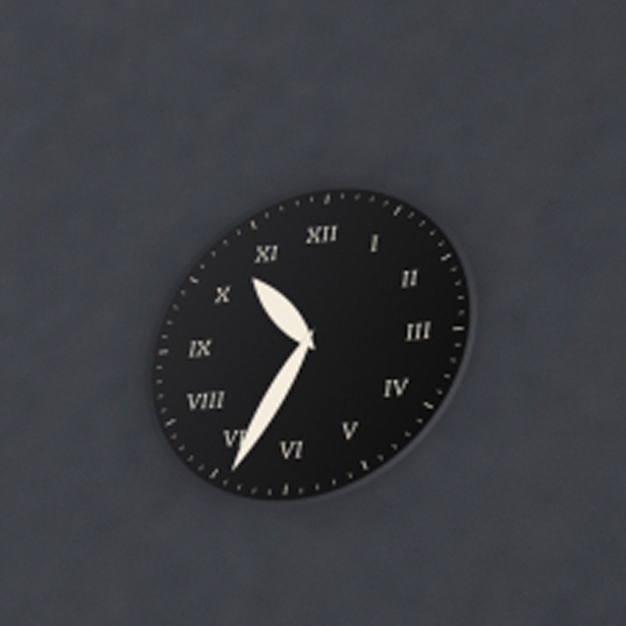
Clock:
10:34
